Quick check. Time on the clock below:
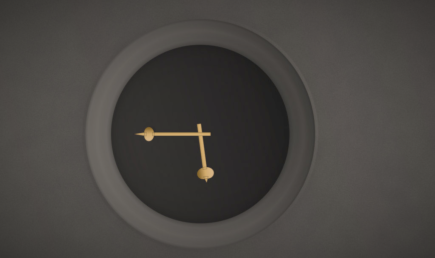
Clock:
5:45
